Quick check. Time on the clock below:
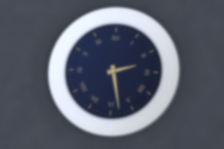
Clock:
2:28
